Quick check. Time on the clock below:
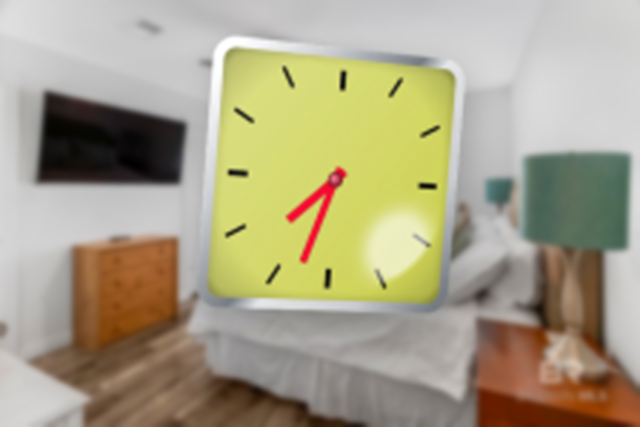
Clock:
7:33
